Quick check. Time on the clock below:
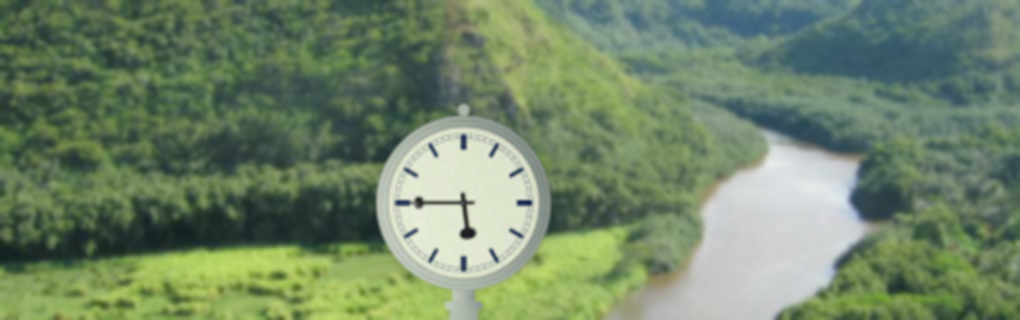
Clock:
5:45
